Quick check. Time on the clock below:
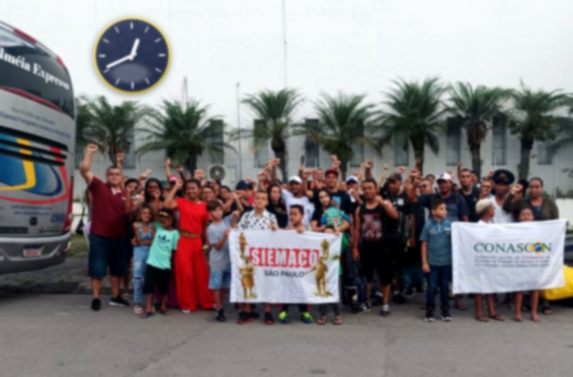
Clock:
12:41
